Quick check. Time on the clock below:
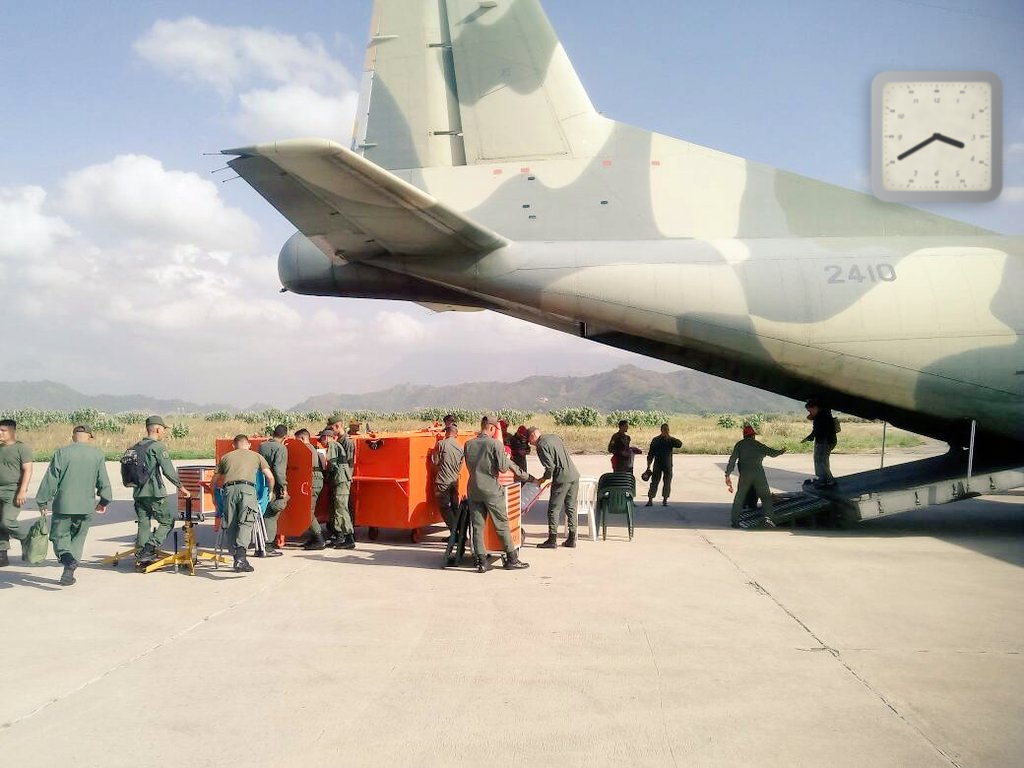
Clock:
3:40
